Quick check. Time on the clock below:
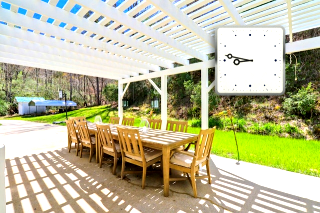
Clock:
8:47
